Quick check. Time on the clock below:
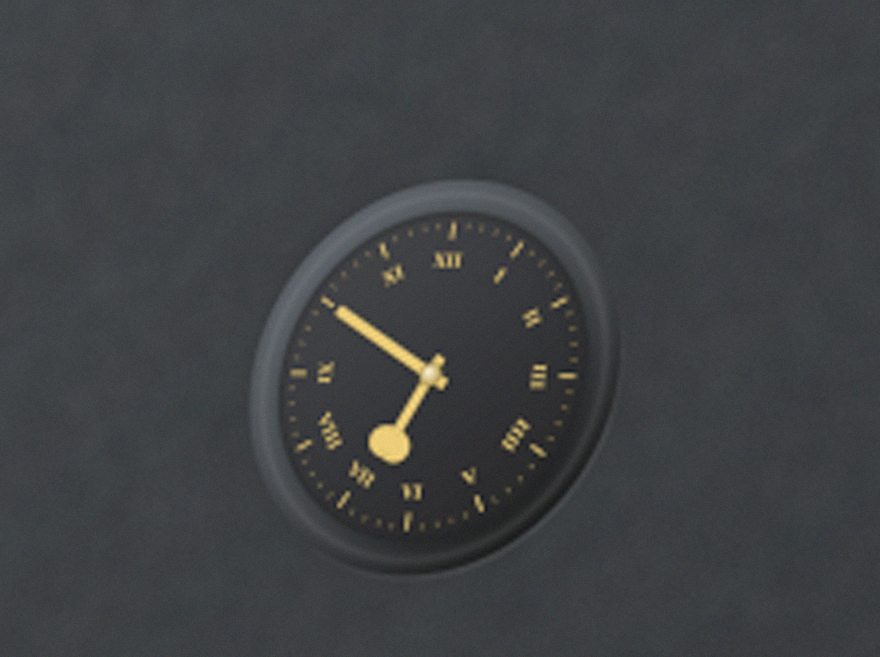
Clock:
6:50
